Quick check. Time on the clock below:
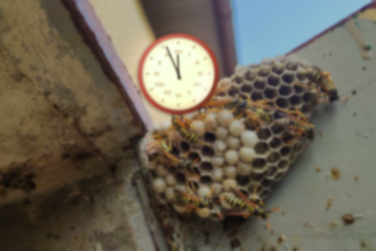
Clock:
11:56
